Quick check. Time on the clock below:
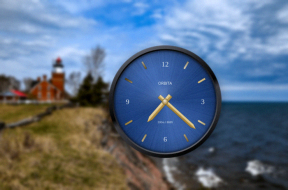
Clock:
7:22
